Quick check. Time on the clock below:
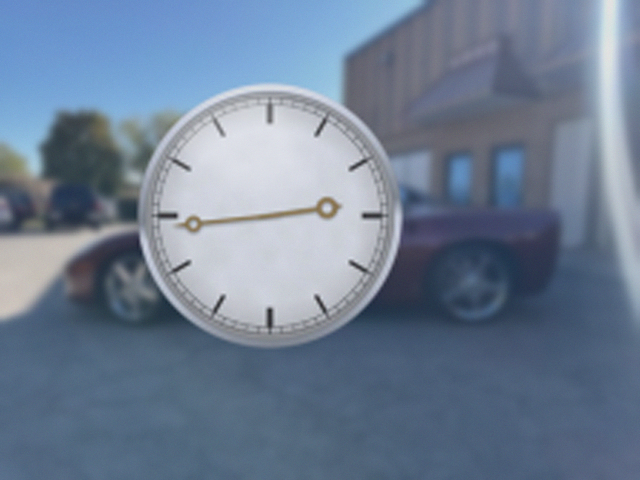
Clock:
2:44
